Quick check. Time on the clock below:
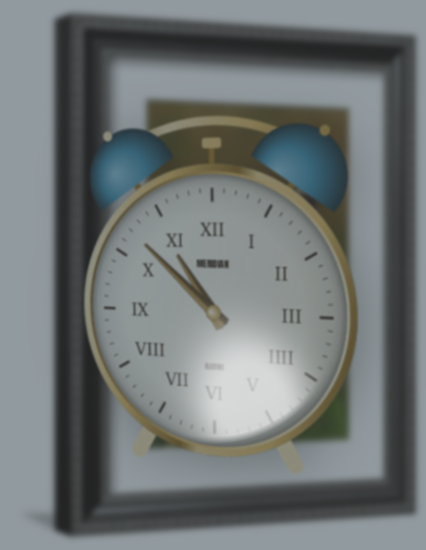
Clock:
10:52
